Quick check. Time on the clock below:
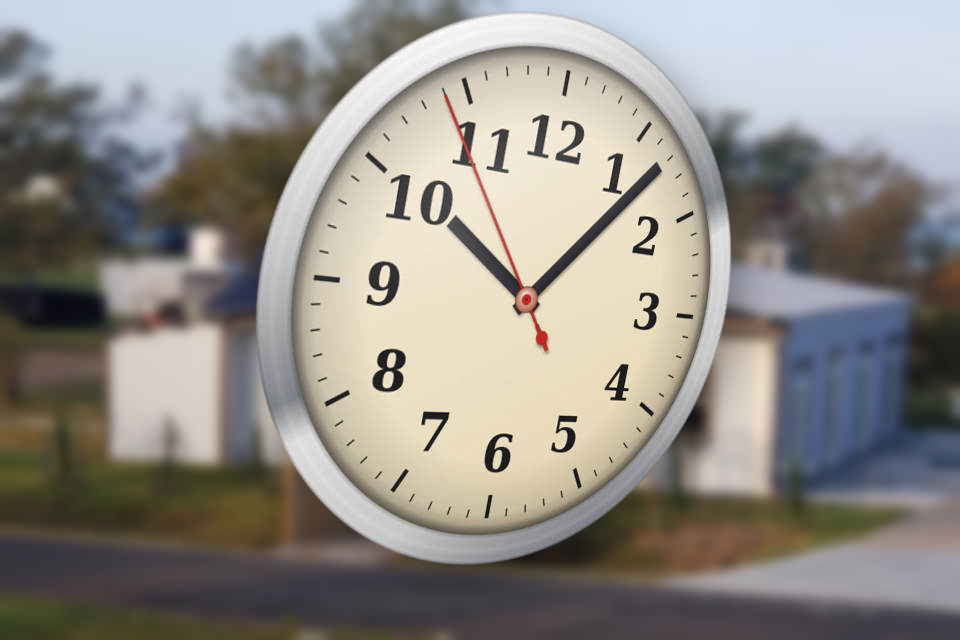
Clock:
10:06:54
